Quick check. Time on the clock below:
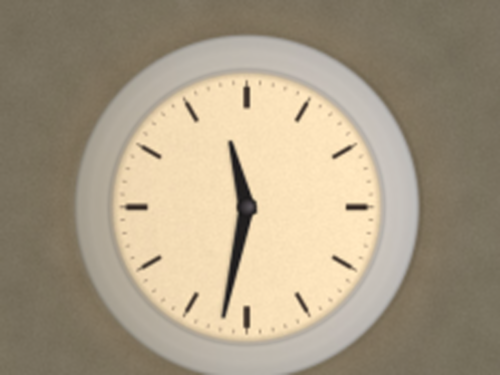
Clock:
11:32
